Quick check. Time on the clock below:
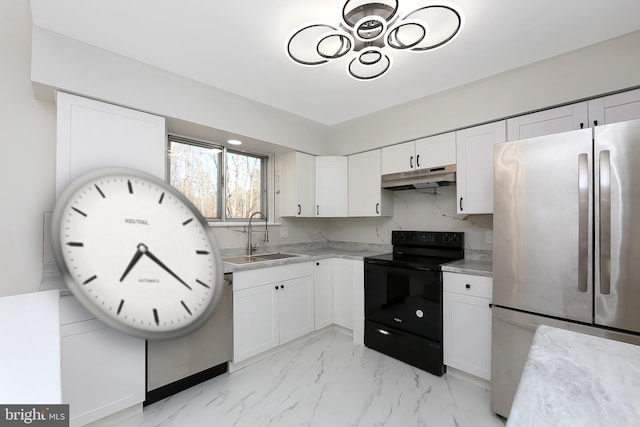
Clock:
7:22
